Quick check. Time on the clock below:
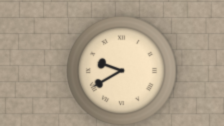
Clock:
9:40
